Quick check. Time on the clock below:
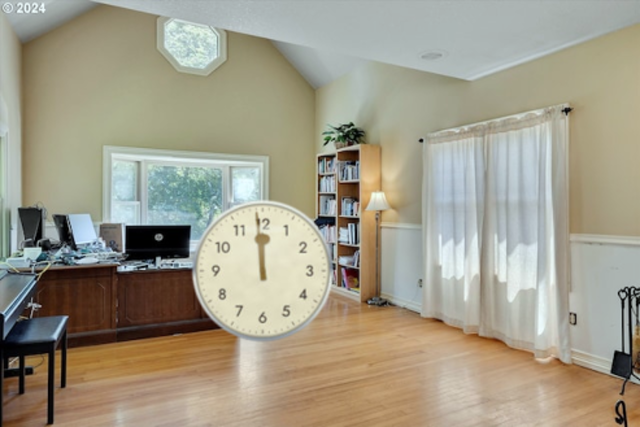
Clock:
11:59
